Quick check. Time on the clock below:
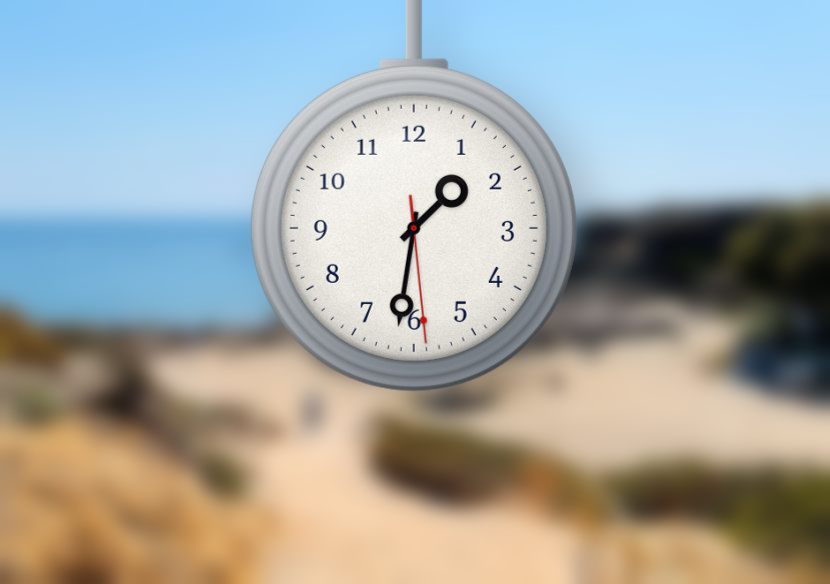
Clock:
1:31:29
